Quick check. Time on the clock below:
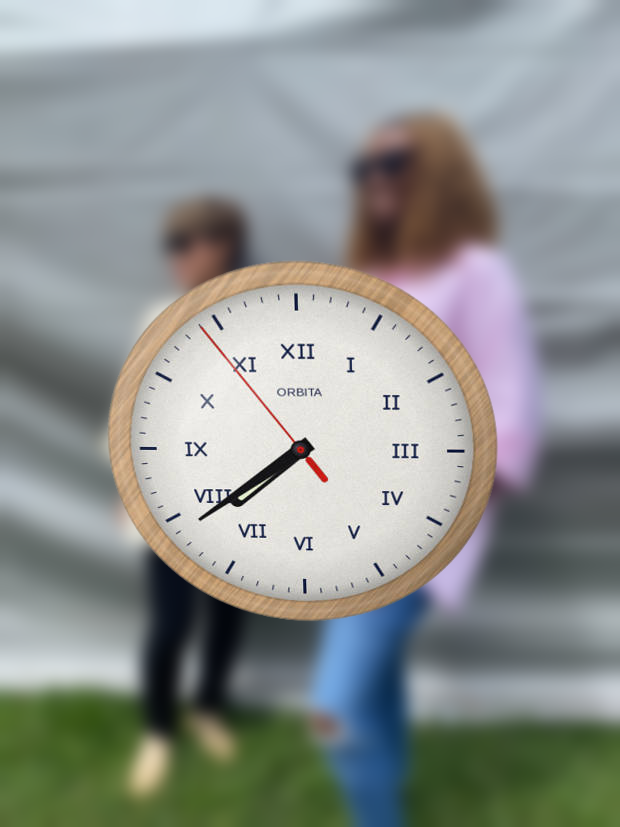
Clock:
7:38:54
